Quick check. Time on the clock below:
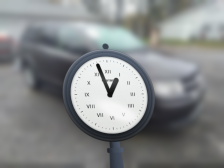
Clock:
12:57
